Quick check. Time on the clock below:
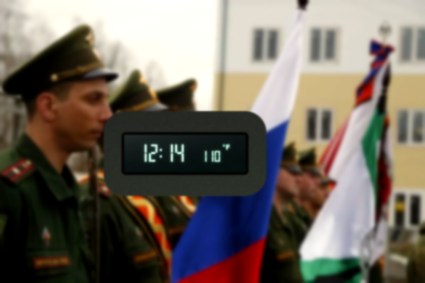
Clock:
12:14
